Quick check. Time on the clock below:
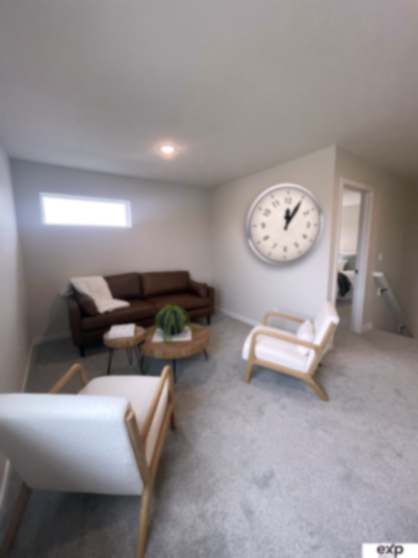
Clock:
12:05
